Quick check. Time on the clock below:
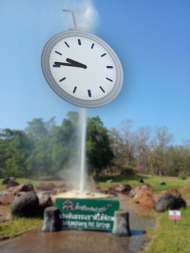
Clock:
9:46
